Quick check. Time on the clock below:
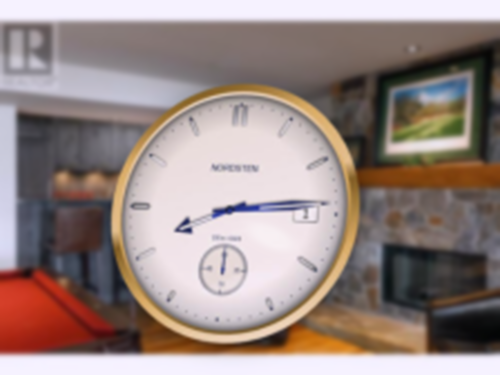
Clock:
8:14
